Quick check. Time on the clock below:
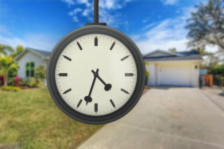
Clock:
4:33
